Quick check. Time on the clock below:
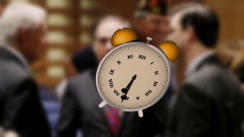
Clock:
6:31
